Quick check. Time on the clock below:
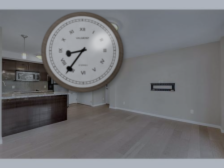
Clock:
8:36
